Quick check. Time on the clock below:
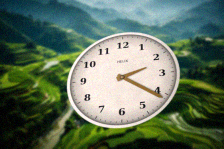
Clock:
2:21
